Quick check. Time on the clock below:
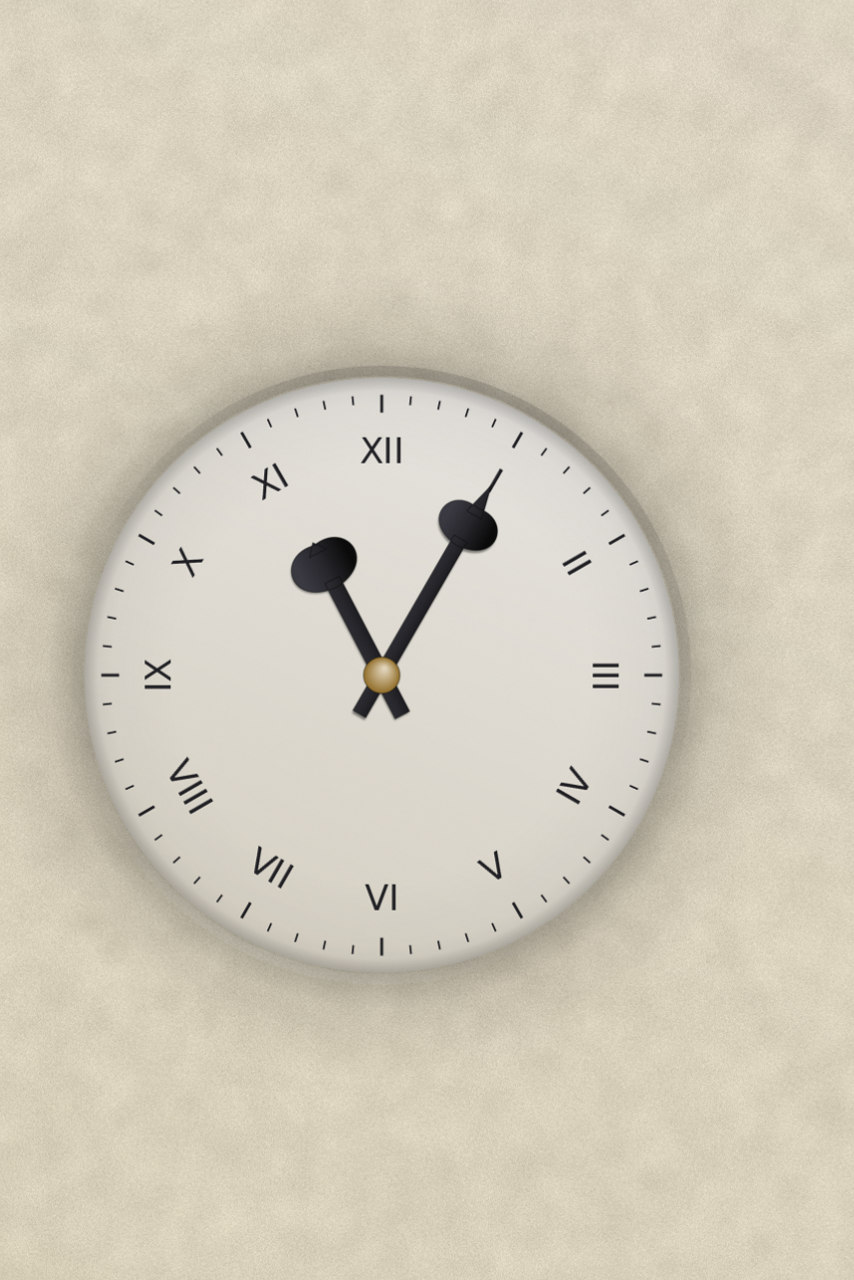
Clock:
11:05
